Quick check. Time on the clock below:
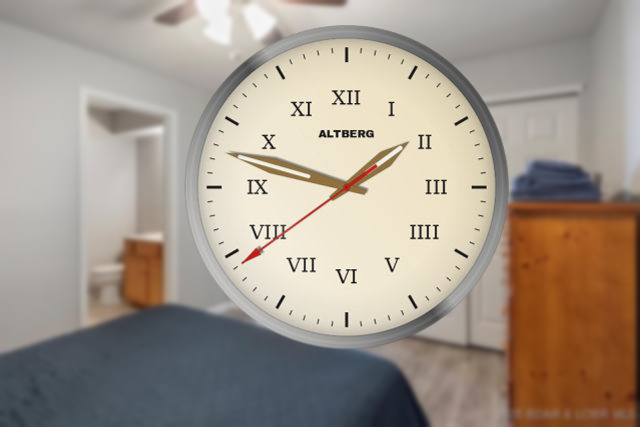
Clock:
1:47:39
